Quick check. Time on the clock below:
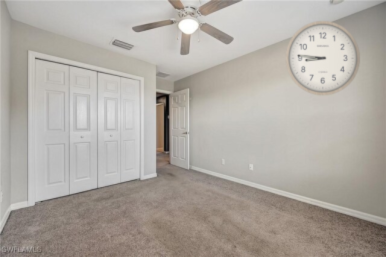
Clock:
8:46
